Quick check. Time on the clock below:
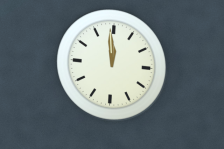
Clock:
11:59
